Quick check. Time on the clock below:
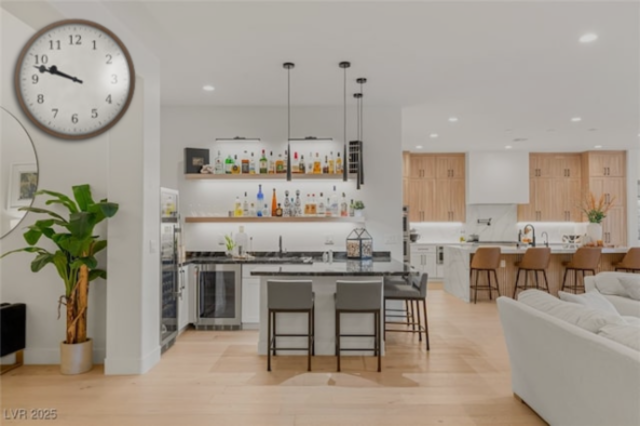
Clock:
9:48
